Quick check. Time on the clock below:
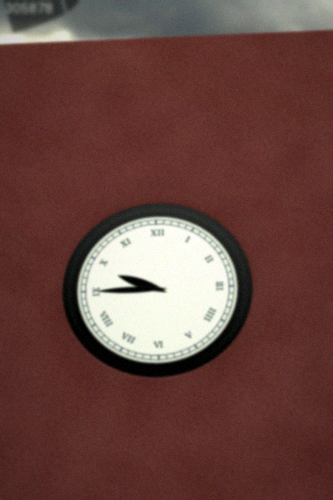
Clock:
9:45
